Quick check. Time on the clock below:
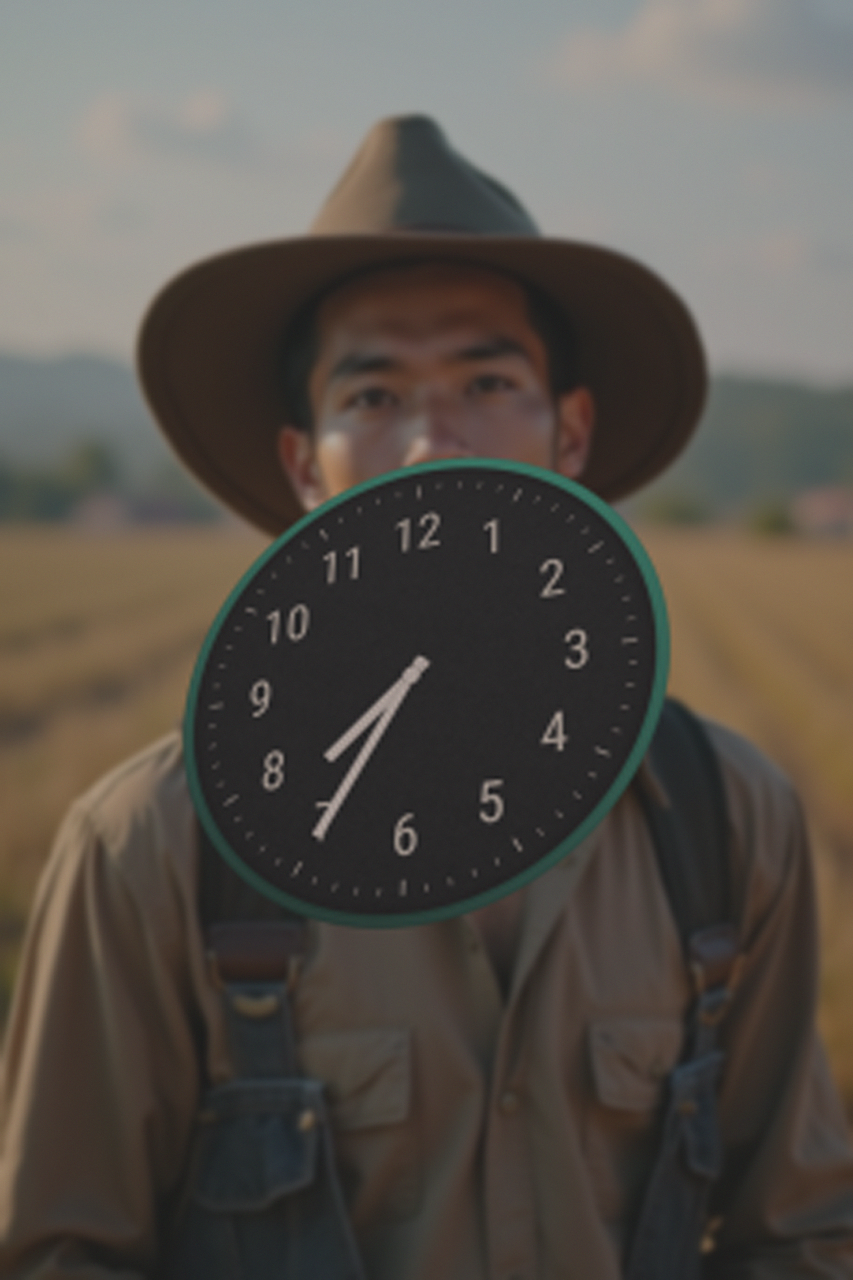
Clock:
7:35
